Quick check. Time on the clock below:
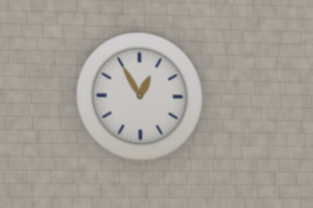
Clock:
12:55
